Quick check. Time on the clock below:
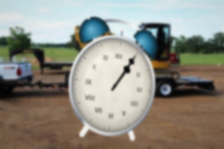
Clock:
1:05
